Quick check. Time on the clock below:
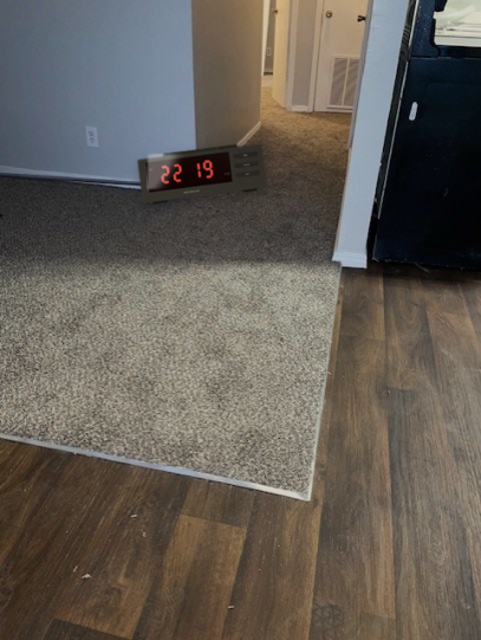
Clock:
22:19
